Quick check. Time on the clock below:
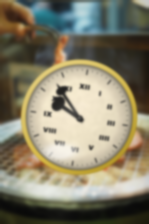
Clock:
9:53
